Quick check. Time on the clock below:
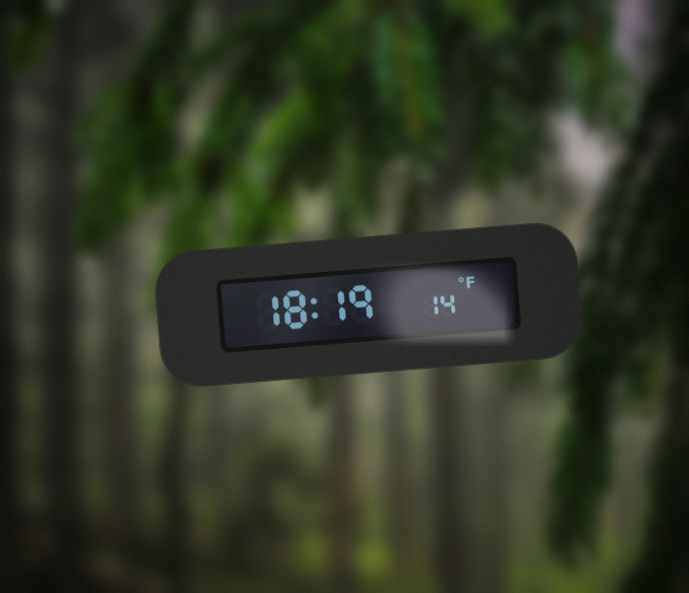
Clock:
18:19
